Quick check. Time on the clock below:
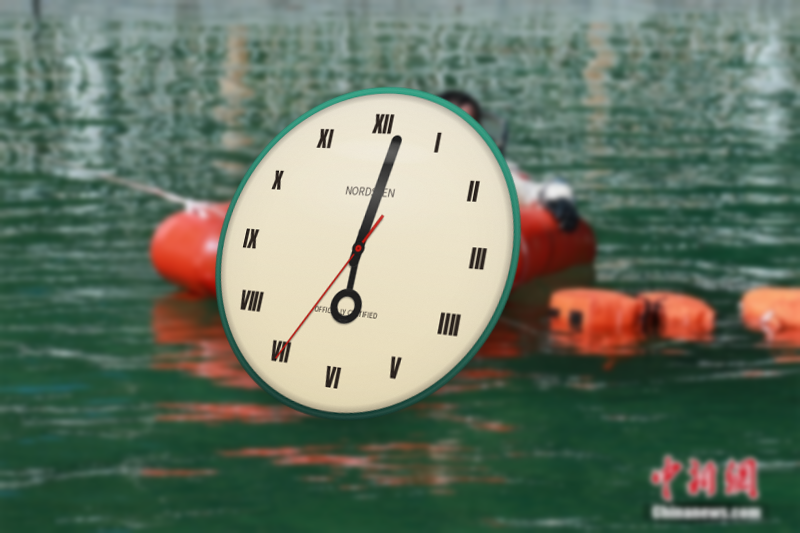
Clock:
6:01:35
